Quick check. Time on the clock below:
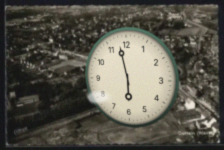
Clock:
5:58
